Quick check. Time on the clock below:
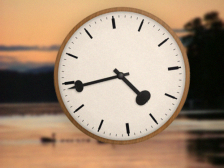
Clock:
4:44
